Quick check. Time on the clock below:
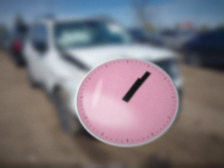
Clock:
1:06
